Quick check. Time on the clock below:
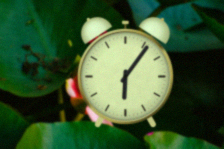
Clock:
6:06
